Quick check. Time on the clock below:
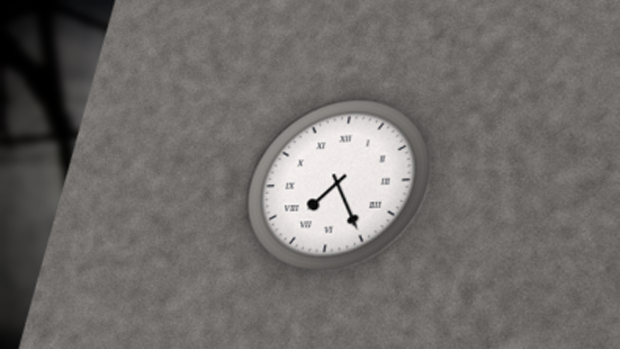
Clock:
7:25
